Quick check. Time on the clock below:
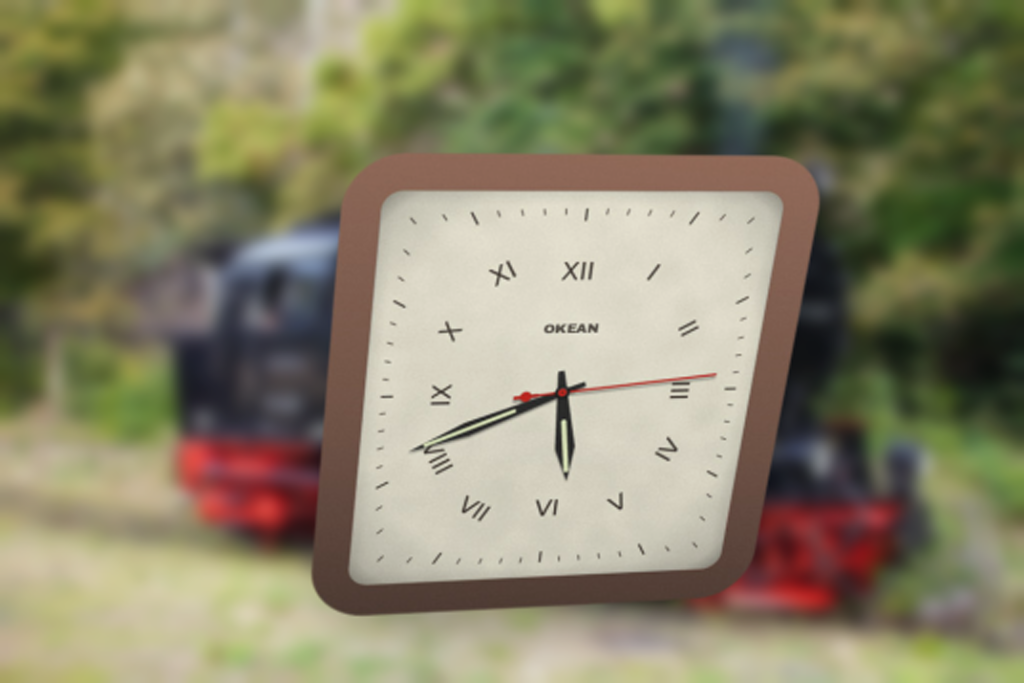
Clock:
5:41:14
